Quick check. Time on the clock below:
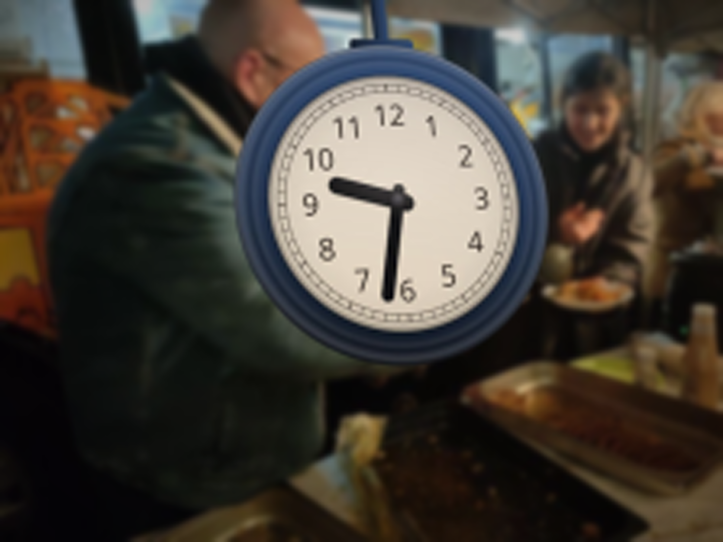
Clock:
9:32
